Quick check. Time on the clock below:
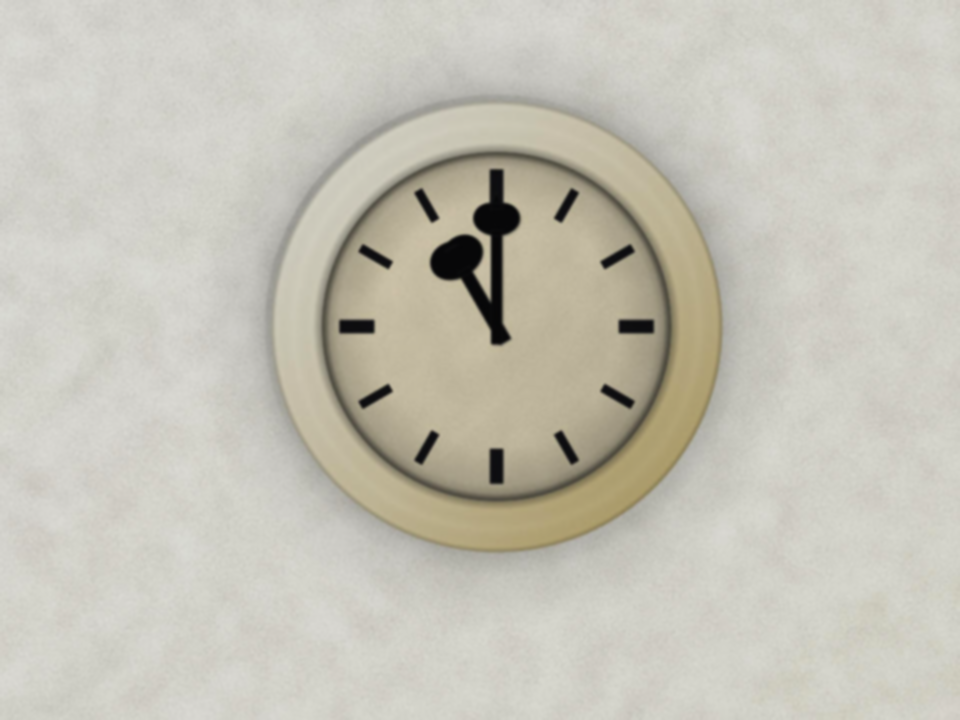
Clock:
11:00
